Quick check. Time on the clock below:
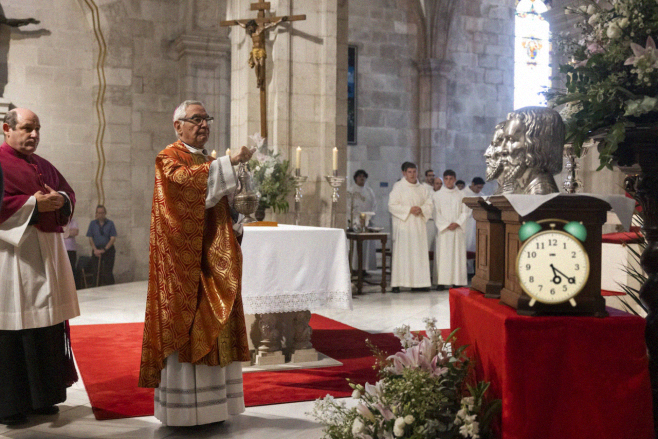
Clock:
5:21
